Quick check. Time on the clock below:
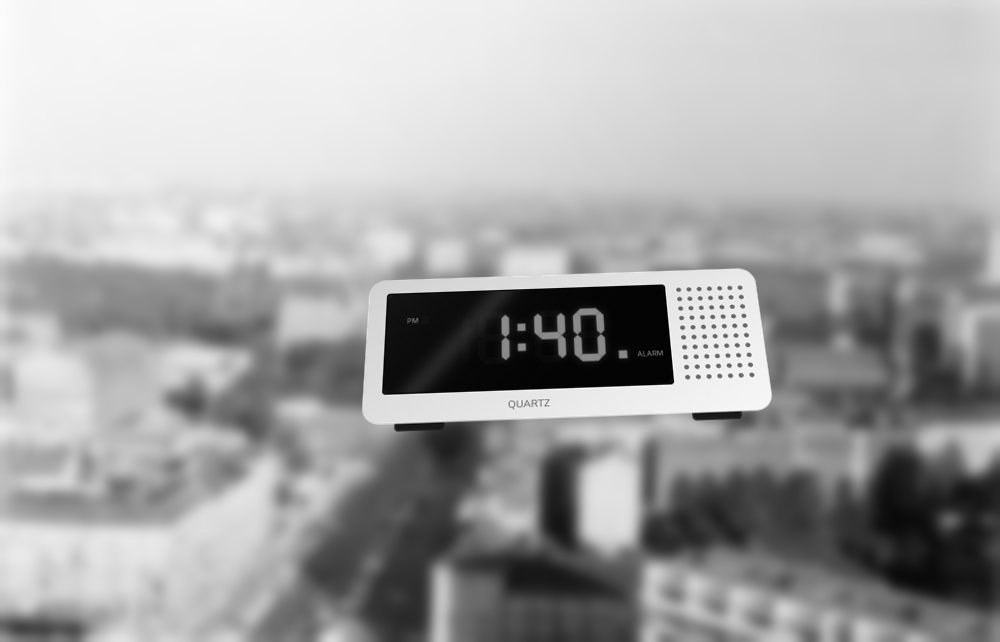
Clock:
1:40
